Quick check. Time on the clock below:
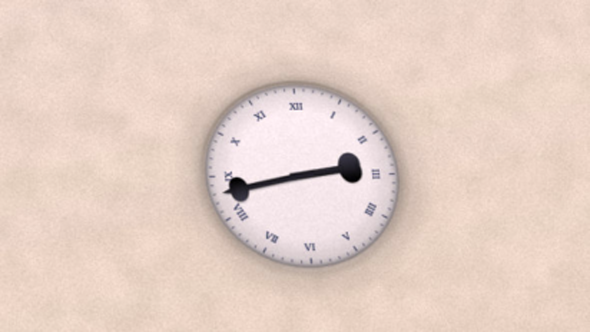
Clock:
2:43
